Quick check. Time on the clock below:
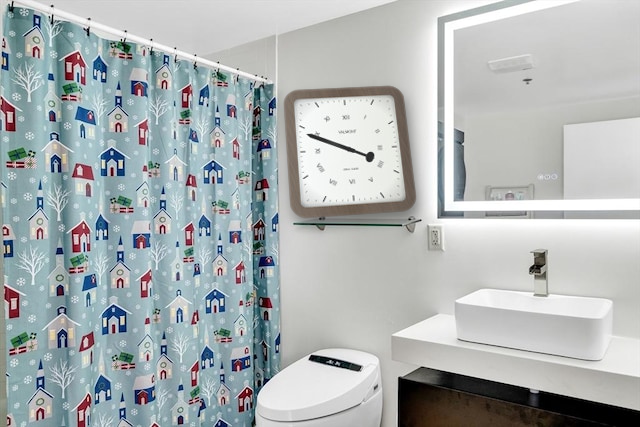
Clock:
3:49
